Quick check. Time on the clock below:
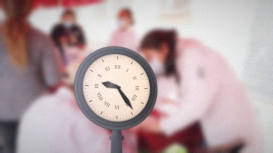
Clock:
9:24
